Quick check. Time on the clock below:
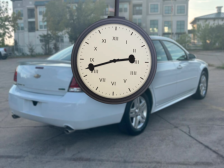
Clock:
2:42
